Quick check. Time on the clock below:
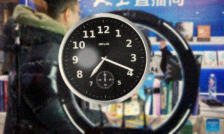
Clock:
7:19
